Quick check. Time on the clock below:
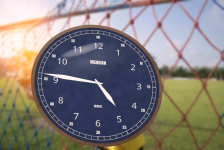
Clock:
4:46
